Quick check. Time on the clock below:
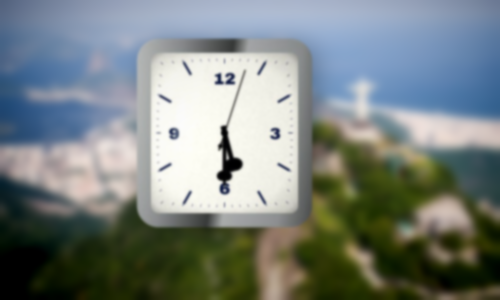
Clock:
5:30:03
